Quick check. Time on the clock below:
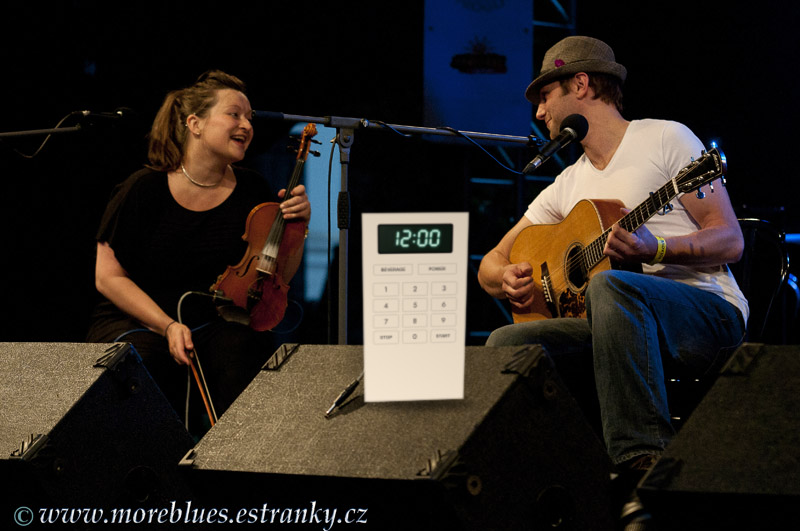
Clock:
12:00
